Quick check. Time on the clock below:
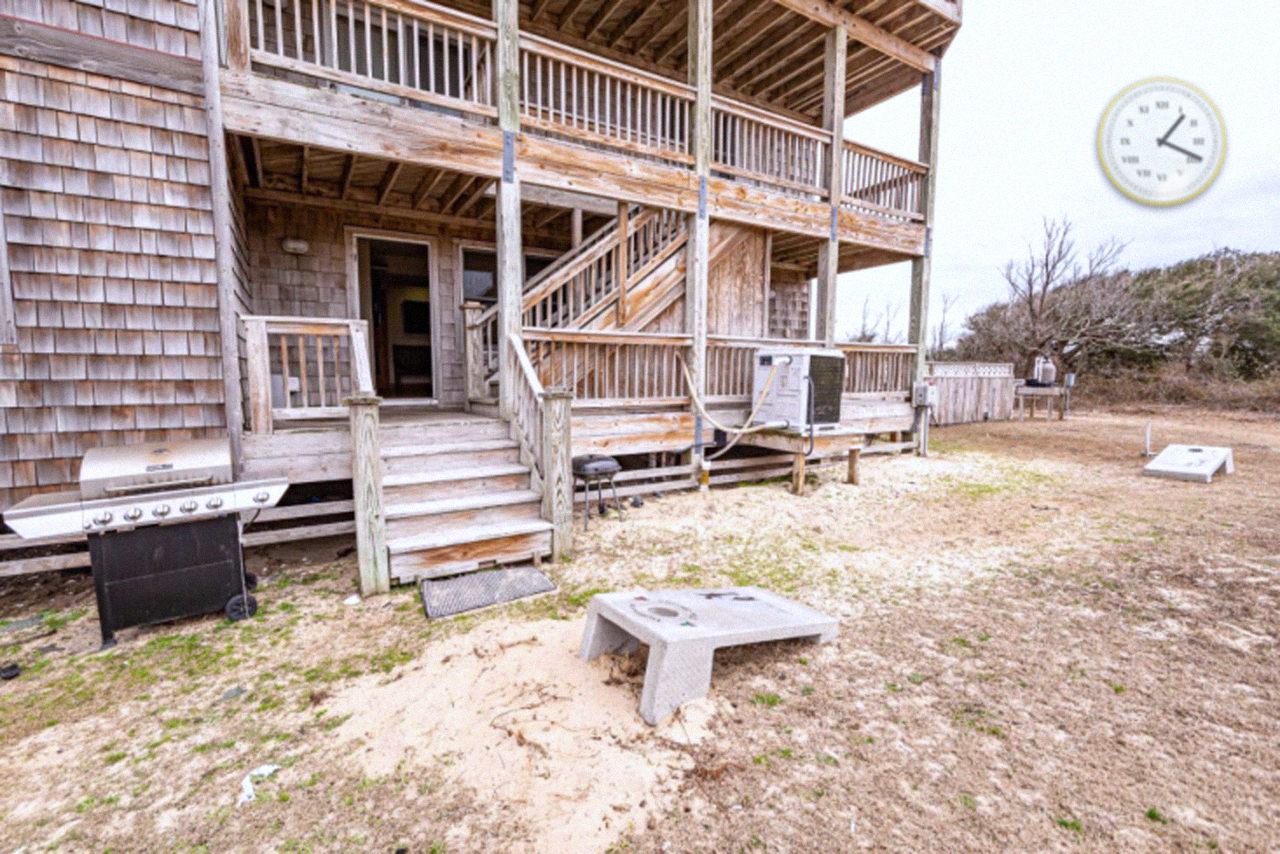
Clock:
1:19
